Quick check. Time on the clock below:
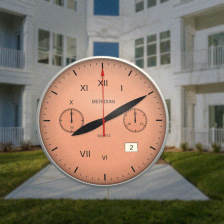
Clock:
8:10
